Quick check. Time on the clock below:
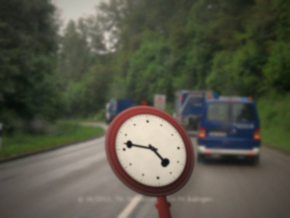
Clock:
4:47
